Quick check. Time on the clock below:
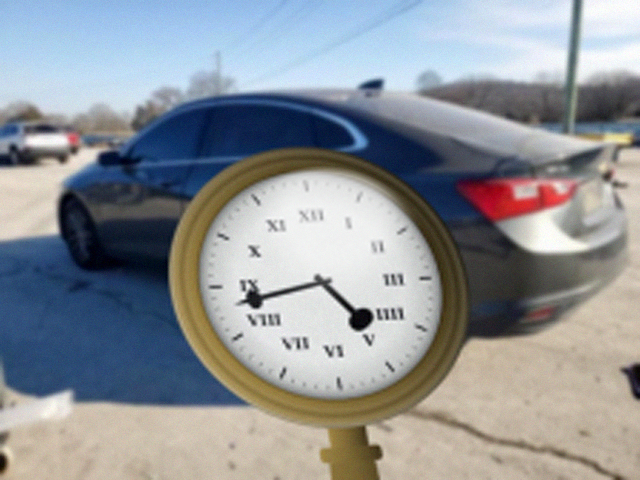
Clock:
4:43
